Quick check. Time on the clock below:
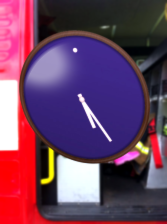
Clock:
5:25
